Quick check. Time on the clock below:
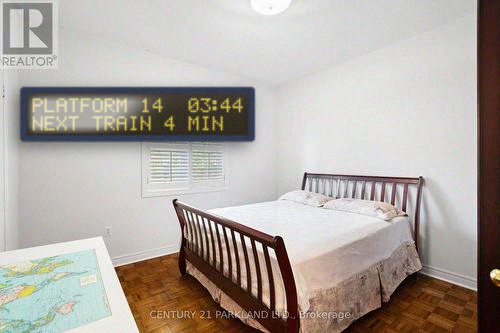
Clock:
3:44
